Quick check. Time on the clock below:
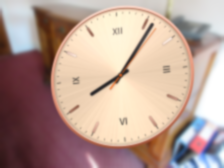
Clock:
8:06:07
